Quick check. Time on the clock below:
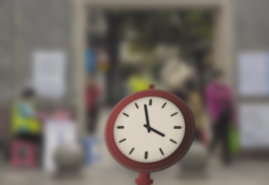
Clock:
3:58
